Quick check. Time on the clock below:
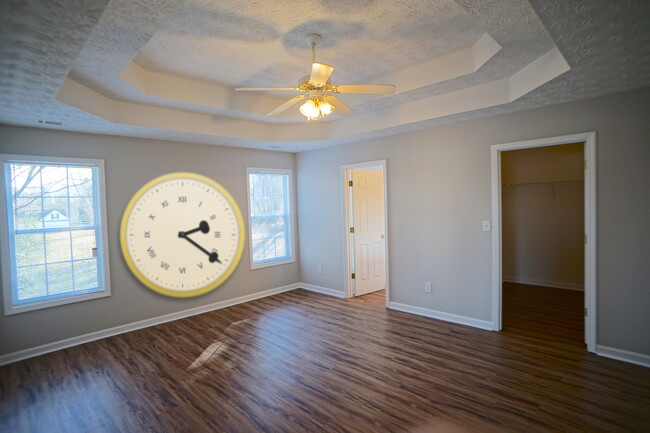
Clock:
2:21
